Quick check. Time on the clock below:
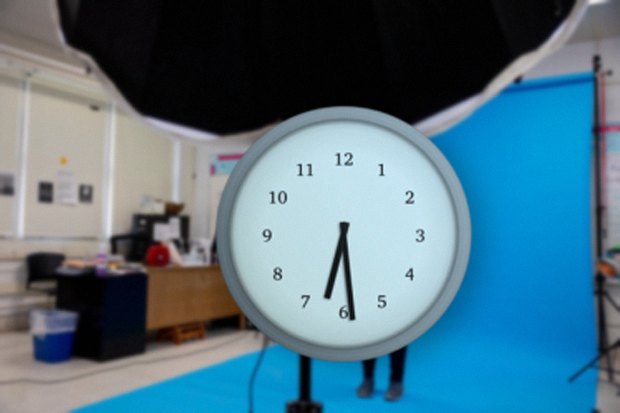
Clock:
6:29
